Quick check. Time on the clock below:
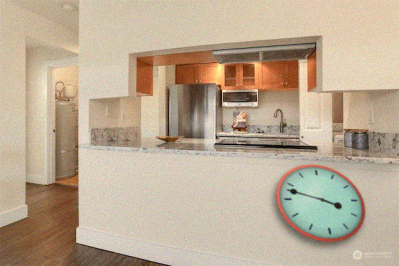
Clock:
3:48
